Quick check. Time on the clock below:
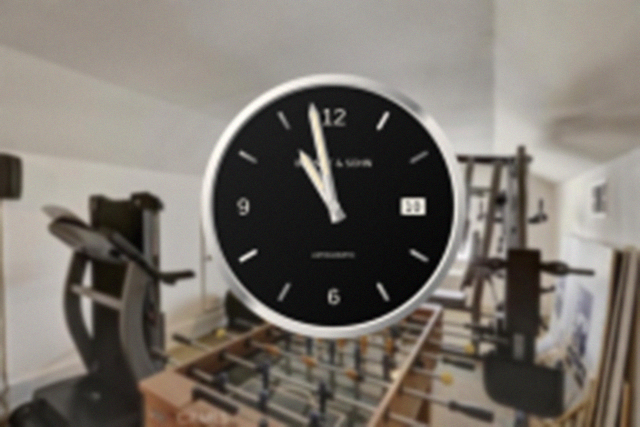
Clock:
10:58
